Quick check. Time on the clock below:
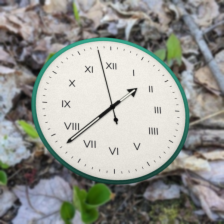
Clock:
1:37:58
